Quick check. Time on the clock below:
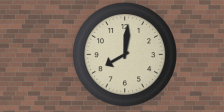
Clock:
8:01
